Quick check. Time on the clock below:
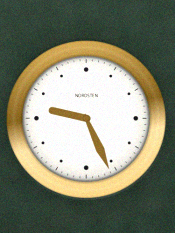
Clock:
9:26
